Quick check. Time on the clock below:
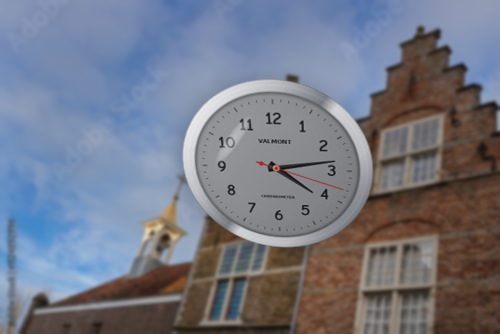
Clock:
4:13:18
